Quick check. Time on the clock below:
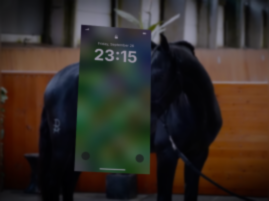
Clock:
23:15
